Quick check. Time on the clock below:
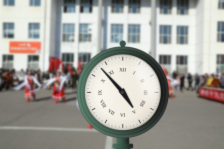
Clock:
4:53
